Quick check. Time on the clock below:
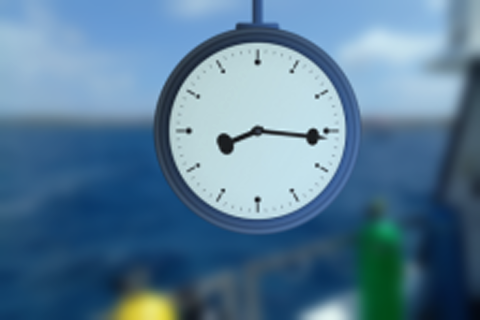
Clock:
8:16
